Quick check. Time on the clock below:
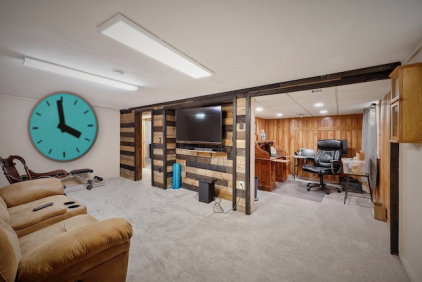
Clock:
3:59
